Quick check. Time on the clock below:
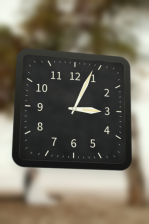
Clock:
3:04
